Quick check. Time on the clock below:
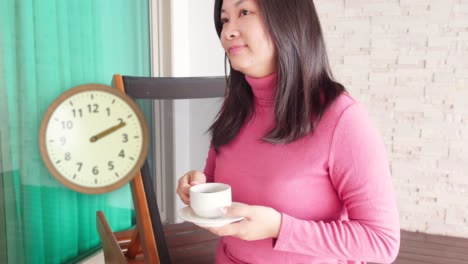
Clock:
2:11
